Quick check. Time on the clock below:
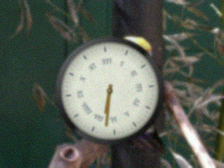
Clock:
6:32
